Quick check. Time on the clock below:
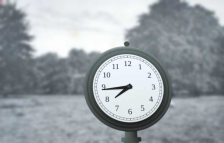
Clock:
7:44
